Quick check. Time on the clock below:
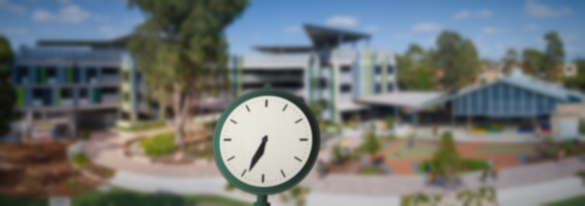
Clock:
6:34
